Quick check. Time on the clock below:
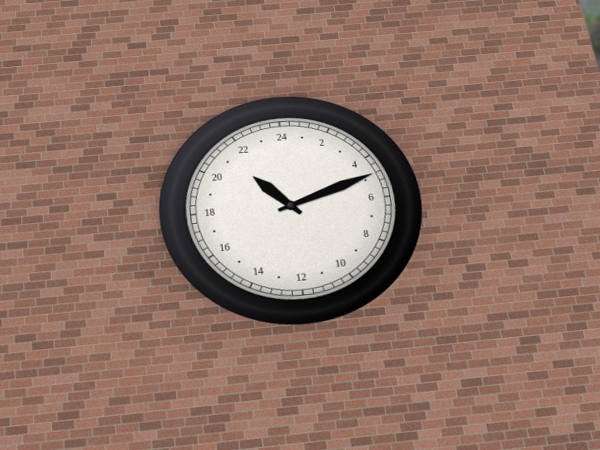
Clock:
21:12
